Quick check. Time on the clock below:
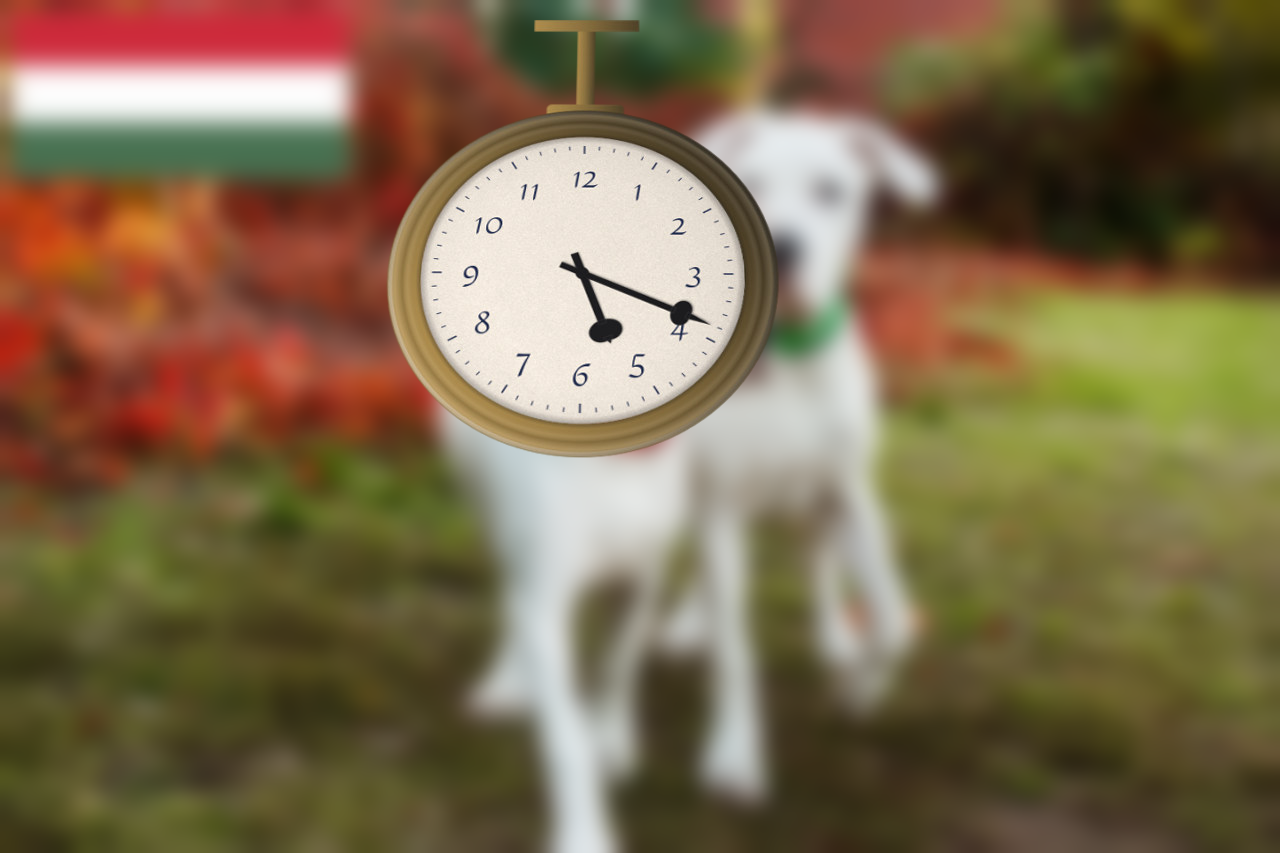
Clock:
5:19
